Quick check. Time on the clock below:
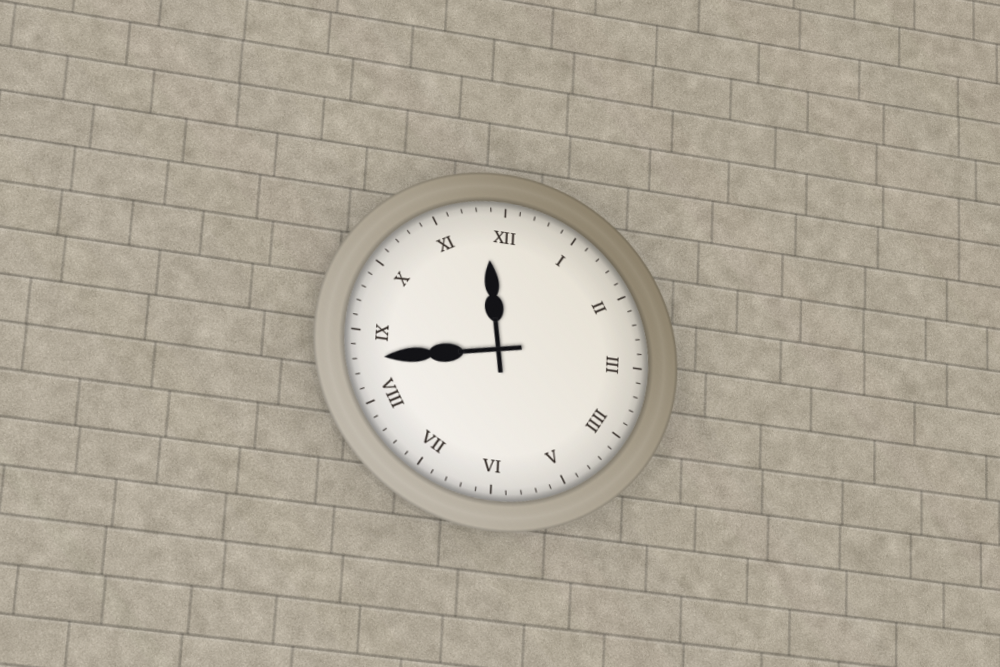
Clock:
11:43
